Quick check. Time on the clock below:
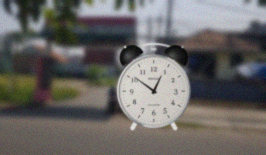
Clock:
12:51
